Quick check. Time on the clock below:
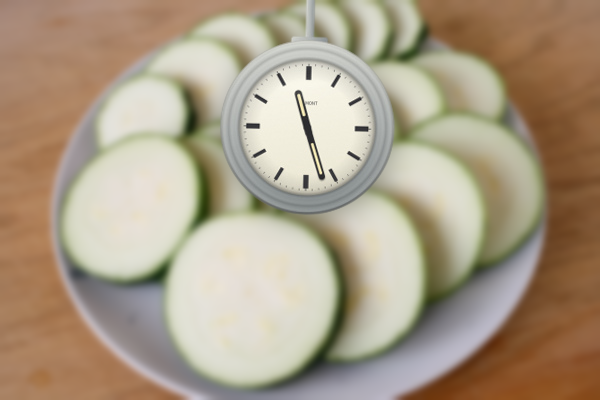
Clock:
11:27
